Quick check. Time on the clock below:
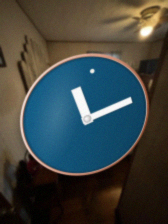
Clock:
11:11
